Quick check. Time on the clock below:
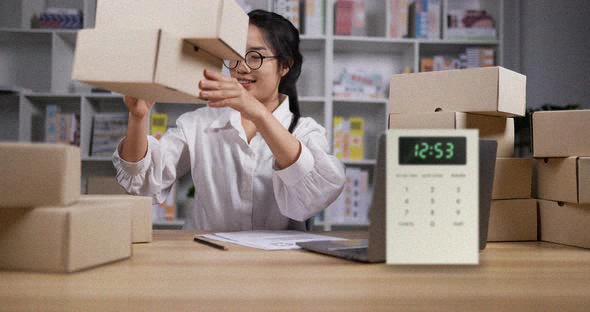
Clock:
12:53
